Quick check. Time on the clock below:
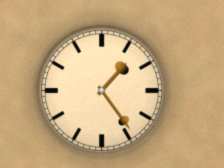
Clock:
1:24
